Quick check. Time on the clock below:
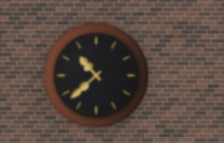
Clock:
10:38
